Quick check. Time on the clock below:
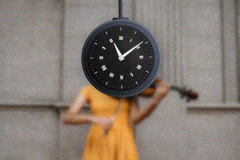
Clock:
11:09
